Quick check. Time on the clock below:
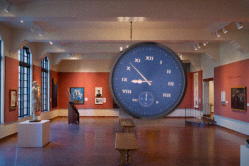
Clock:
8:52
